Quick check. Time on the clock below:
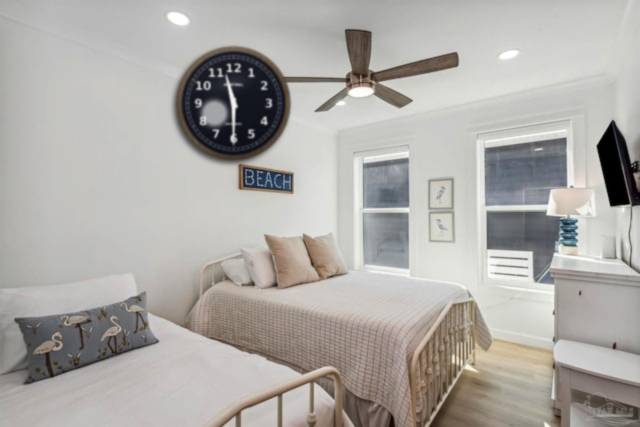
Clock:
11:30
